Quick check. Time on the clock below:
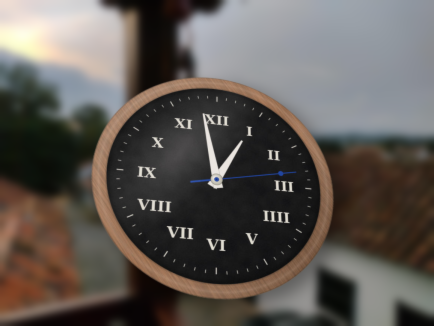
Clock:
12:58:13
